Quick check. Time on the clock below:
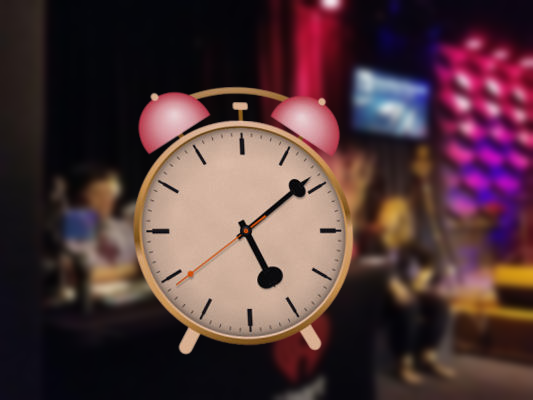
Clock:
5:08:39
